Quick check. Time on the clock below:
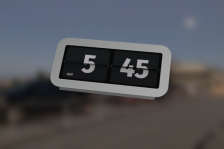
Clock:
5:45
